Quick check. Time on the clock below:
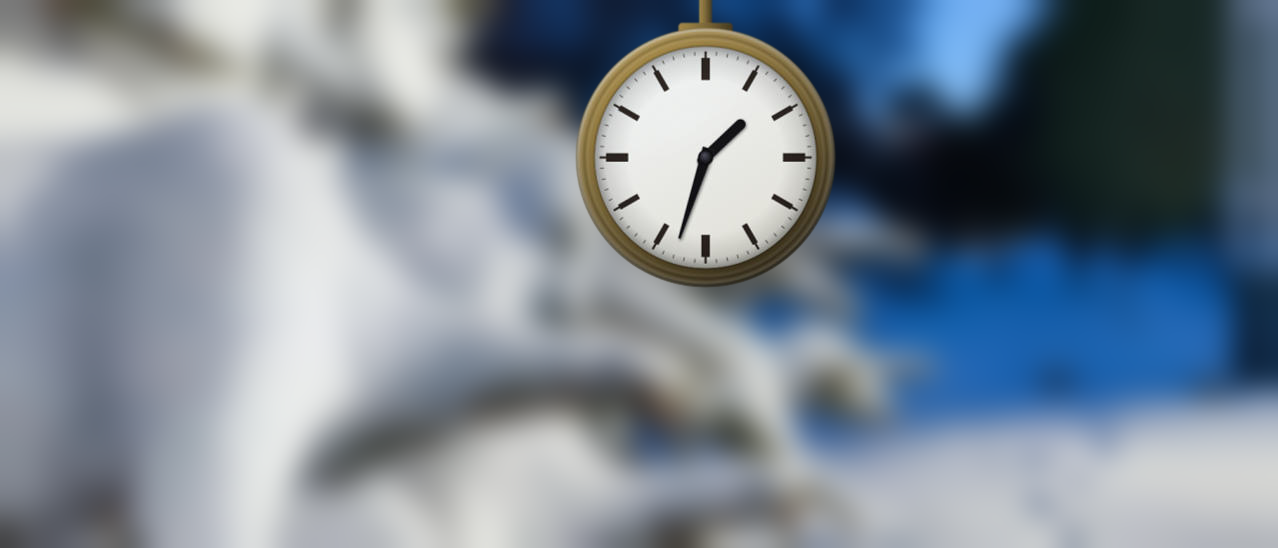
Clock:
1:33
